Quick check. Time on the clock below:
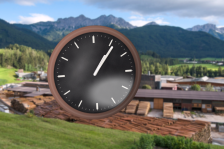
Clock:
1:06
